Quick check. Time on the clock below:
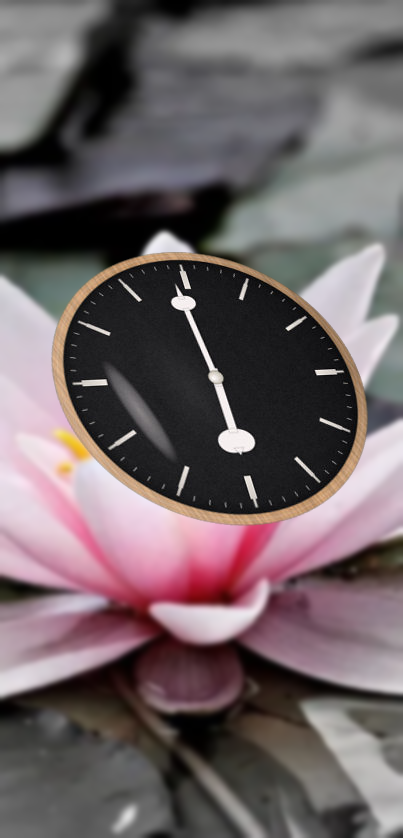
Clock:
5:59
